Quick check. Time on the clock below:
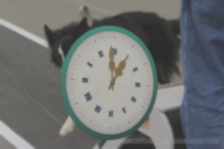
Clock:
12:59
